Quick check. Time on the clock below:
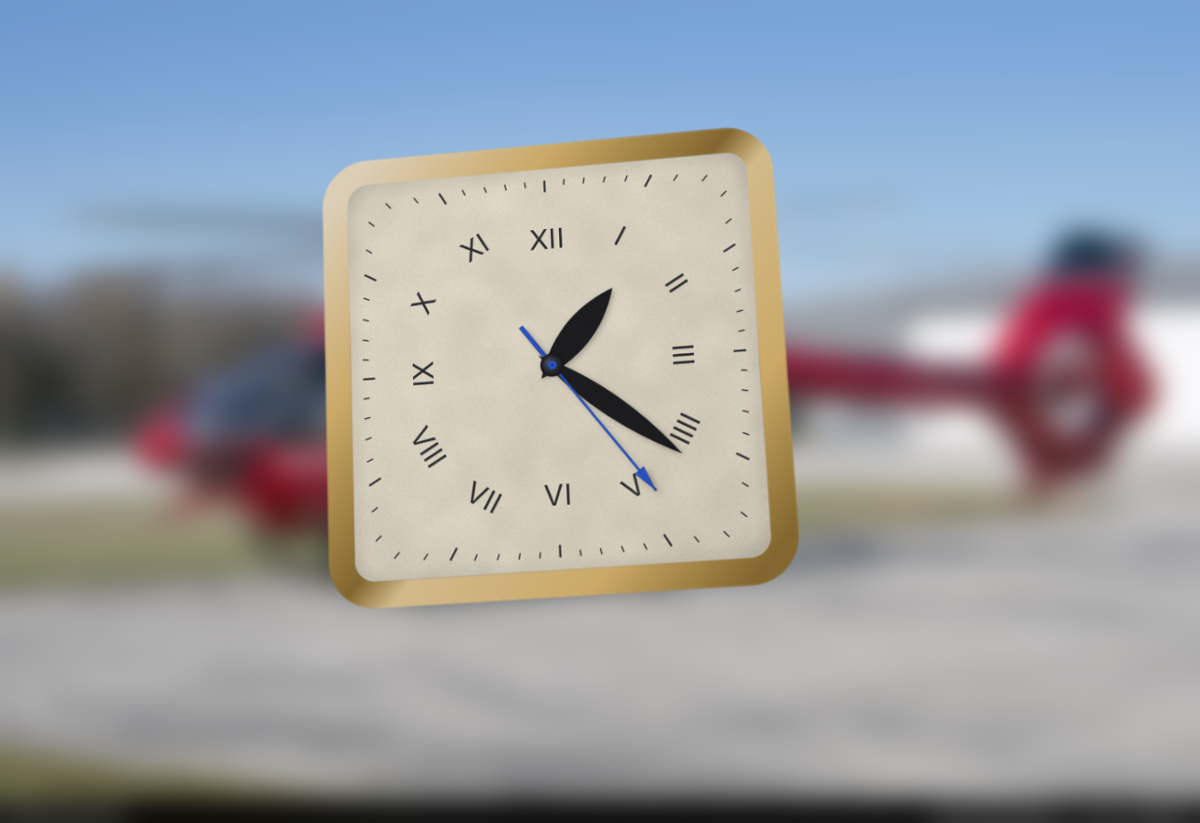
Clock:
1:21:24
